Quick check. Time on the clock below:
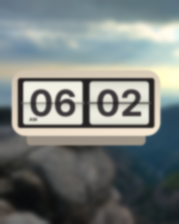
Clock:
6:02
